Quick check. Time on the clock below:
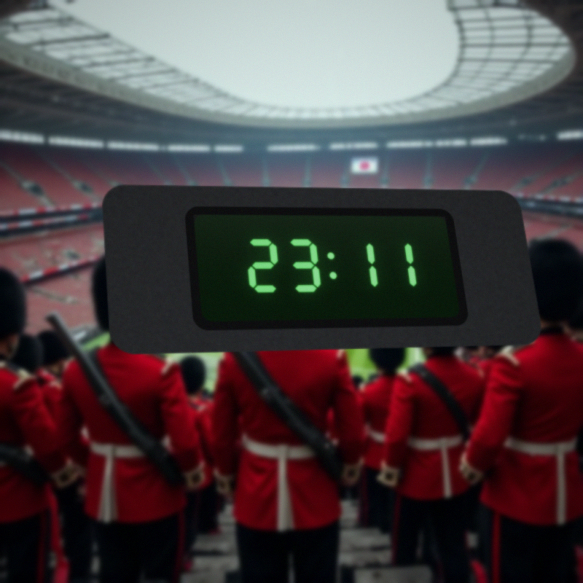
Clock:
23:11
